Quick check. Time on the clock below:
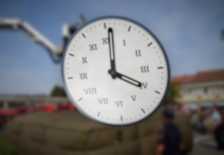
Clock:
4:01
